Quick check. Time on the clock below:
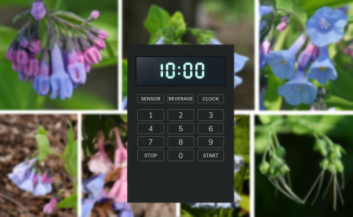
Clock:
10:00
